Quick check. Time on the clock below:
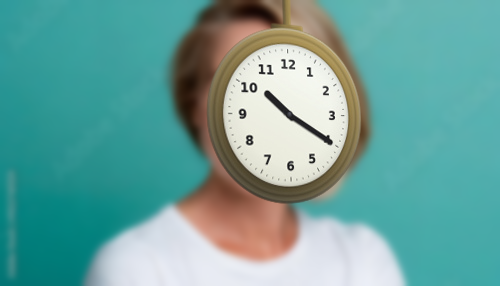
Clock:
10:20
